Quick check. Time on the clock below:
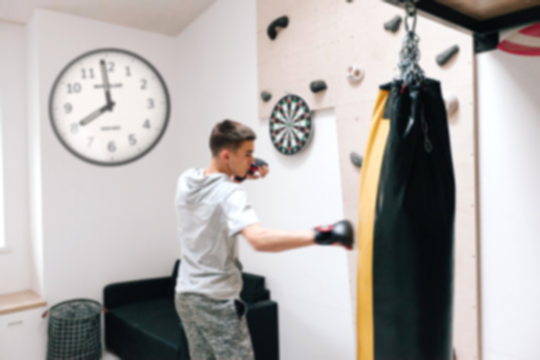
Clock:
7:59
